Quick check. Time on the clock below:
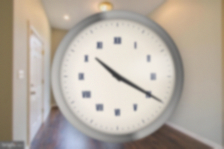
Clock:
10:20
